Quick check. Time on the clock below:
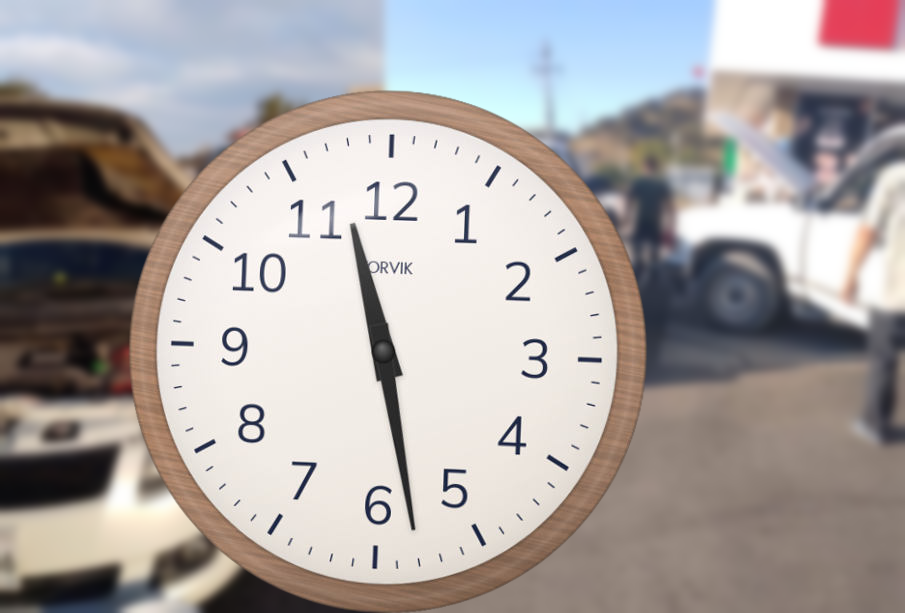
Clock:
11:28
